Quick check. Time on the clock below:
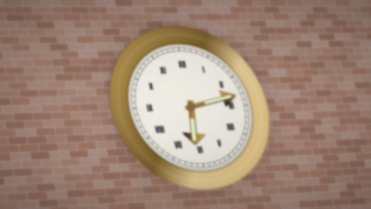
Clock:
6:13
